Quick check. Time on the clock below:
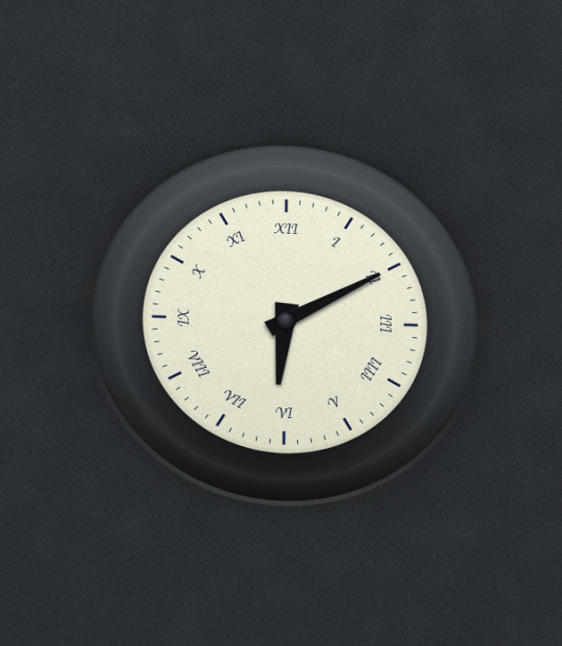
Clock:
6:10
